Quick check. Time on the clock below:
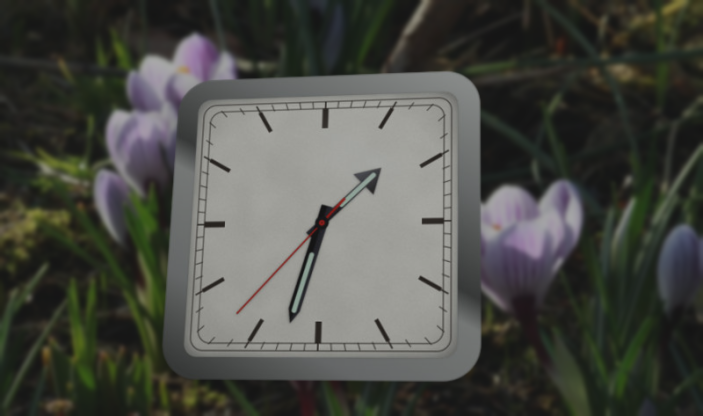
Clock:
1:32:37
